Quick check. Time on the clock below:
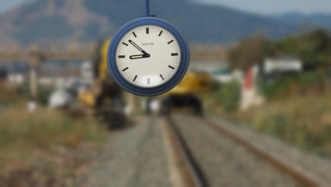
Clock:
8:52
